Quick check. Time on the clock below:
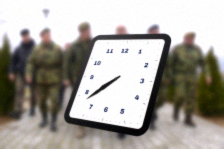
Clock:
7:38
